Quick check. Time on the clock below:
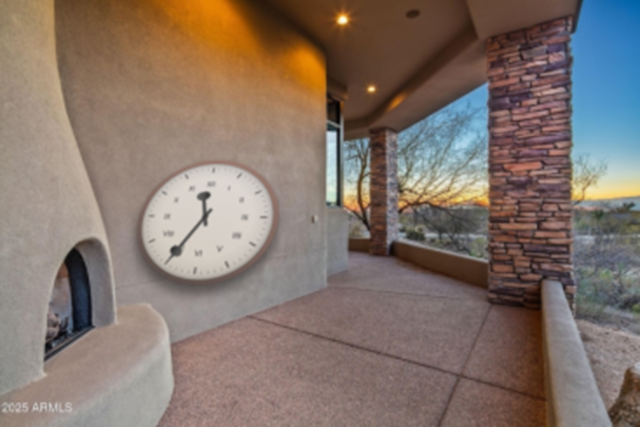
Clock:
11:35
